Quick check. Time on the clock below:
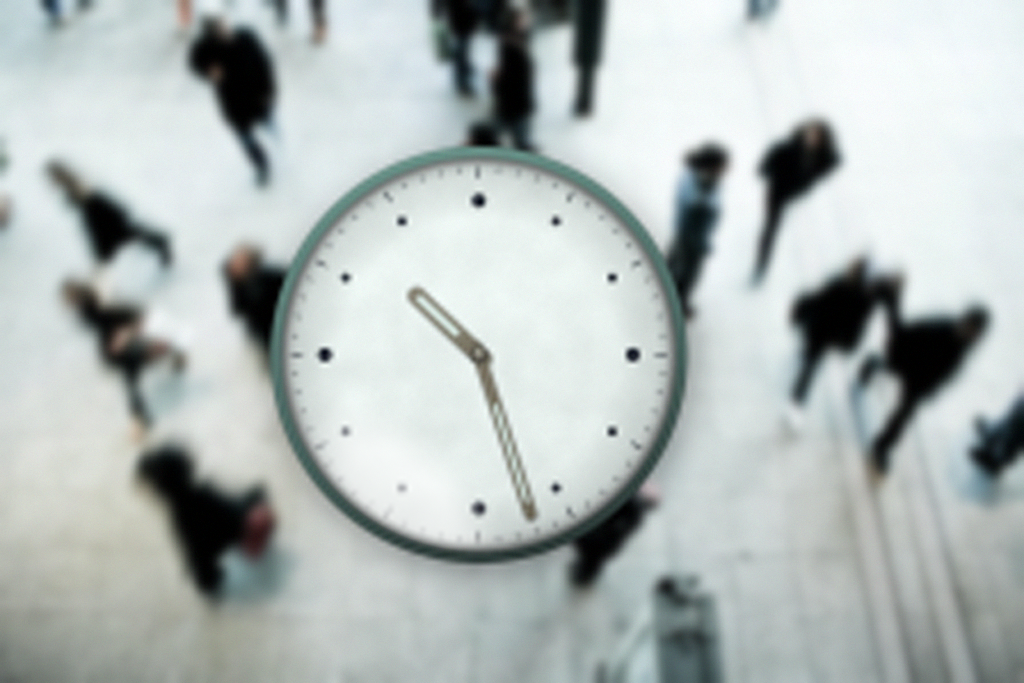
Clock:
10:27
